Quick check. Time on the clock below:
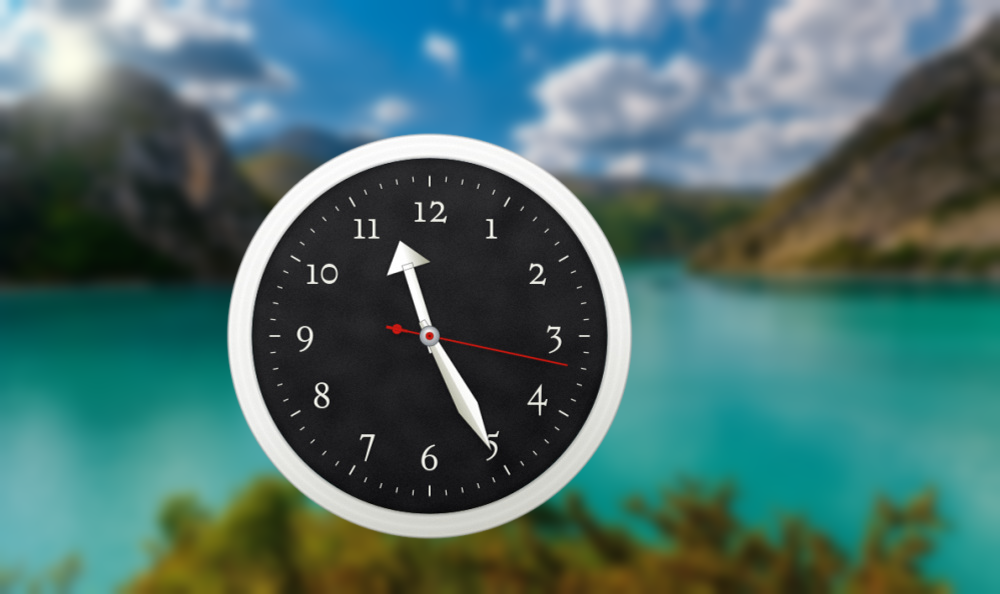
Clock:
11:25:17
